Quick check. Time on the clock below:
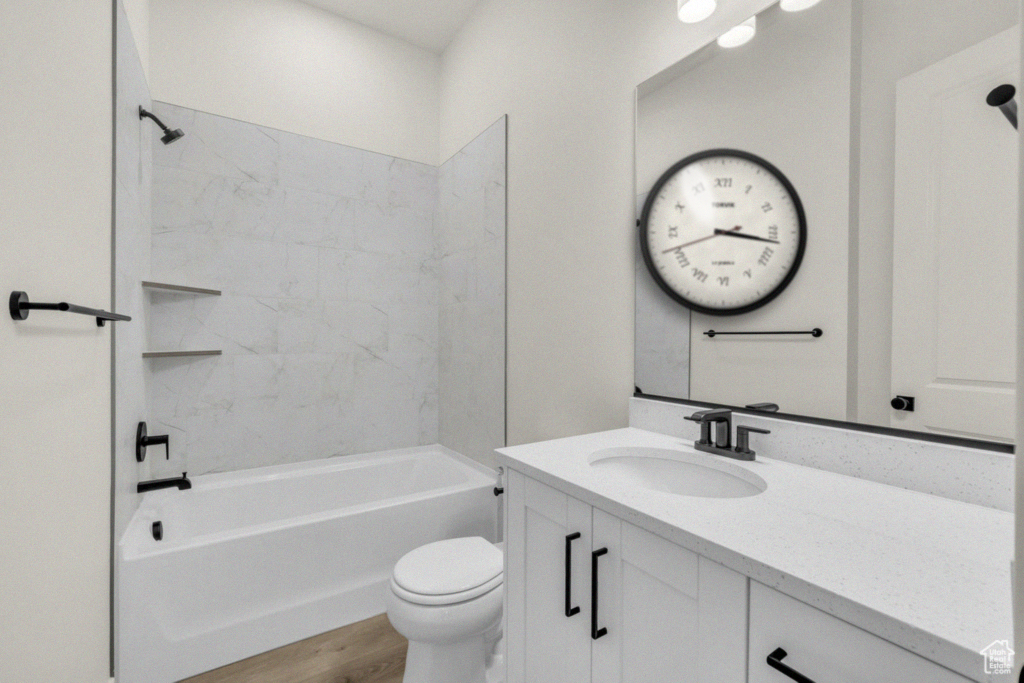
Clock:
3:16:42
